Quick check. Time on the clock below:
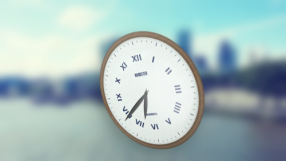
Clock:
6:39
